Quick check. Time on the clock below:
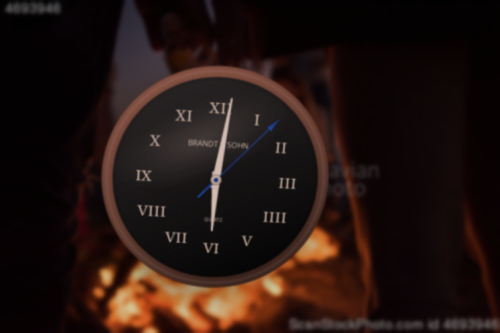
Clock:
6:01:07
